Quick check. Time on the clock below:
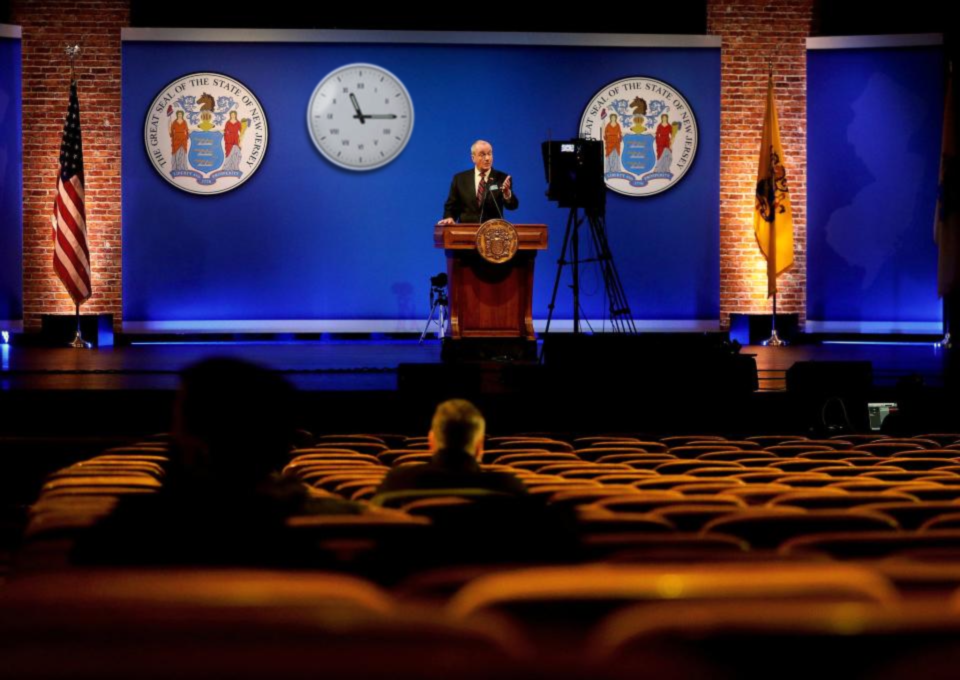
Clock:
11:15
